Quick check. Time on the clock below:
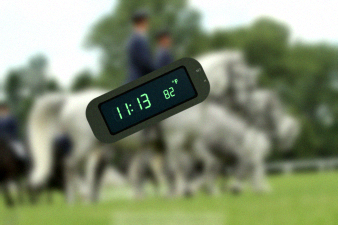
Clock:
11:13
